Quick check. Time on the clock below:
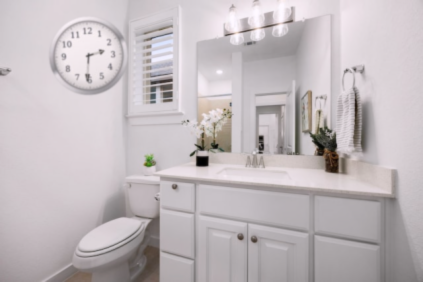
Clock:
2:31
